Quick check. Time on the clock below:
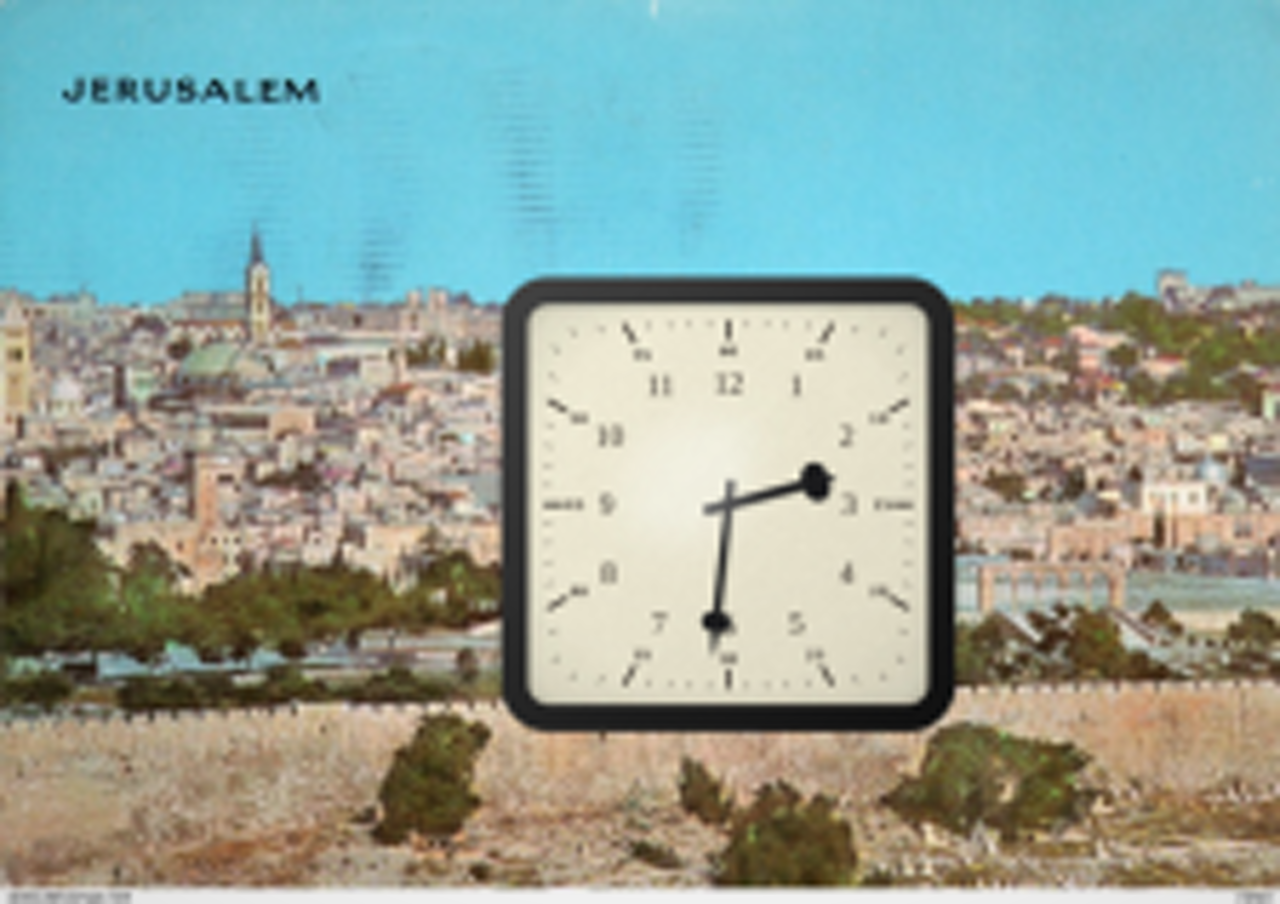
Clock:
2:31
